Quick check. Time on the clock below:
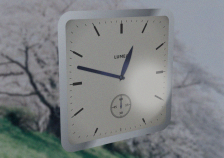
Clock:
12:48
